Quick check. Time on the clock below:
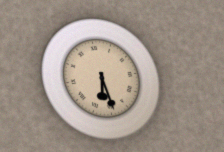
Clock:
6:29
